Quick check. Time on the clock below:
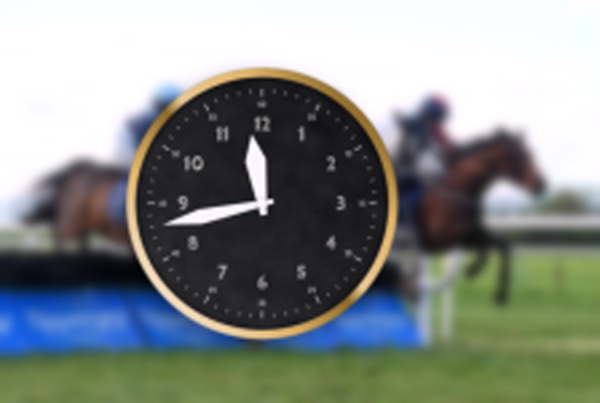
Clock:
11:43
